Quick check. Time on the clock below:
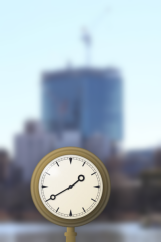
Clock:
1:40
